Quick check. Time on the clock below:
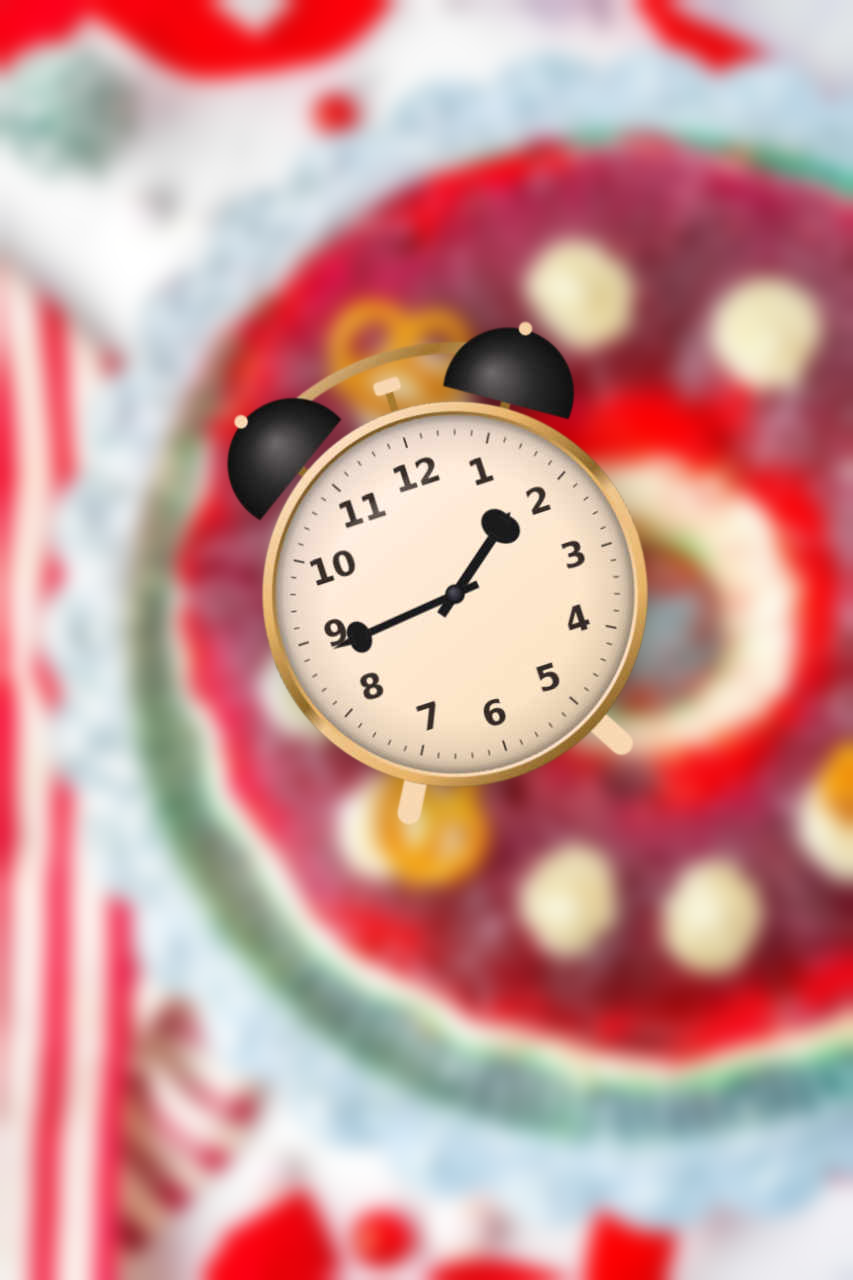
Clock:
1:44
